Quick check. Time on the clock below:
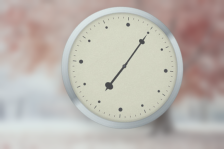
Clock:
7:05
